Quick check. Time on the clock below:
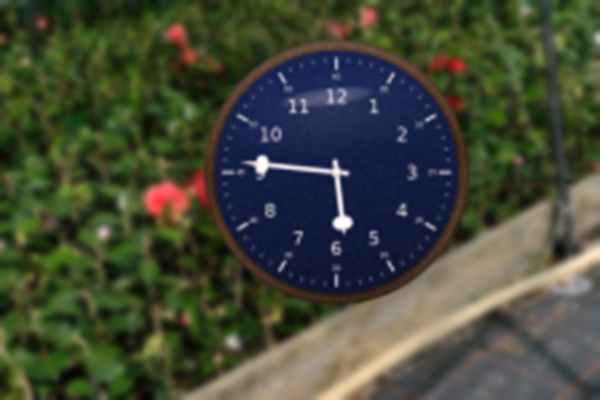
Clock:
5:46
